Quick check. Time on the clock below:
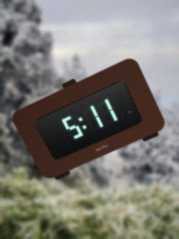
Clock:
5:11
